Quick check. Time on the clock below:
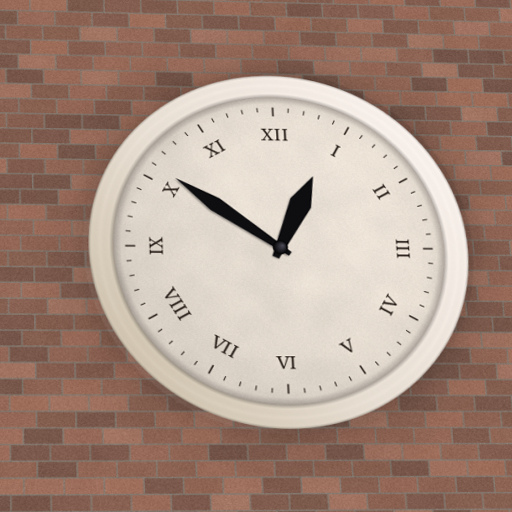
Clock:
12:51
